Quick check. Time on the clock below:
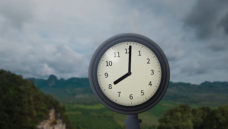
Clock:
8:01
